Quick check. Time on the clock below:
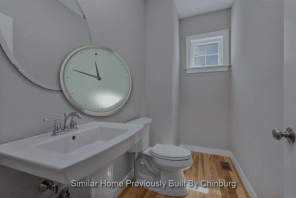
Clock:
11:48
